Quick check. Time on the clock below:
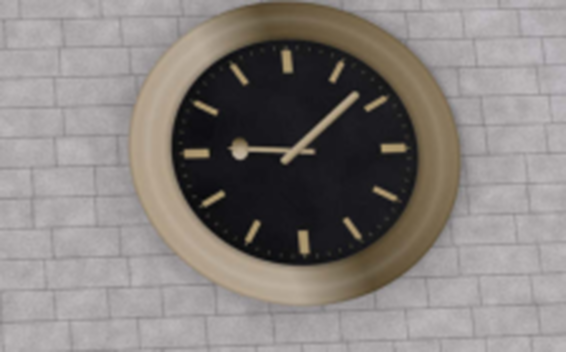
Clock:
9:08
